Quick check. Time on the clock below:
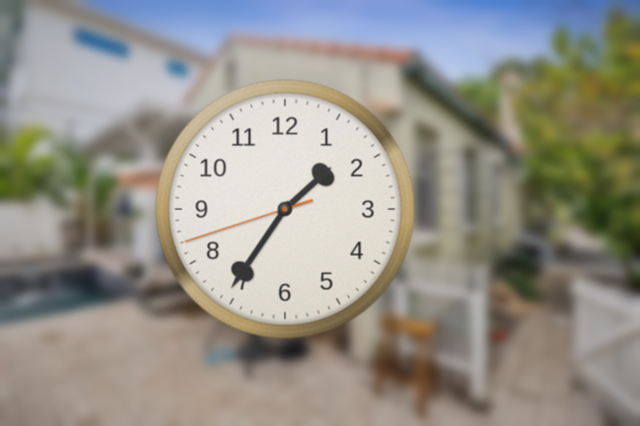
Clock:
1:35:42
